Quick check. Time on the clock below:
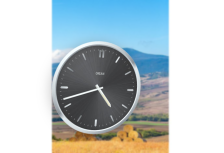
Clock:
4:42
